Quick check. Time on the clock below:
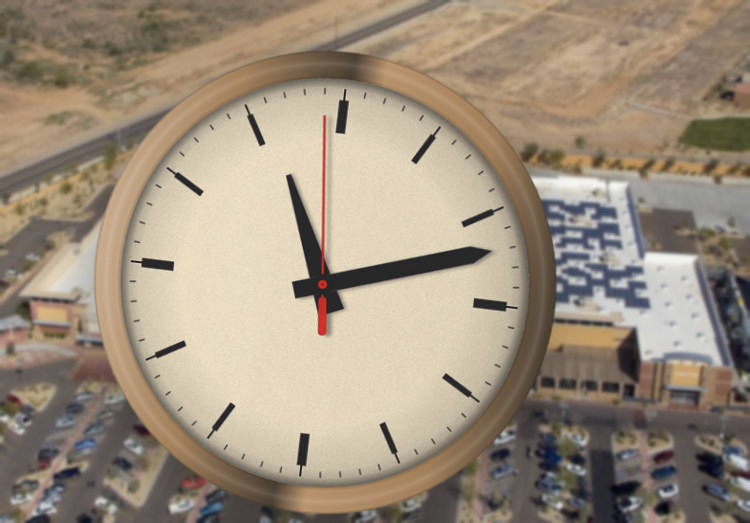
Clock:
11:11:59
